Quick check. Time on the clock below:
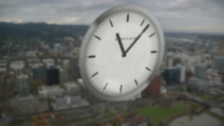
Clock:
11:07
